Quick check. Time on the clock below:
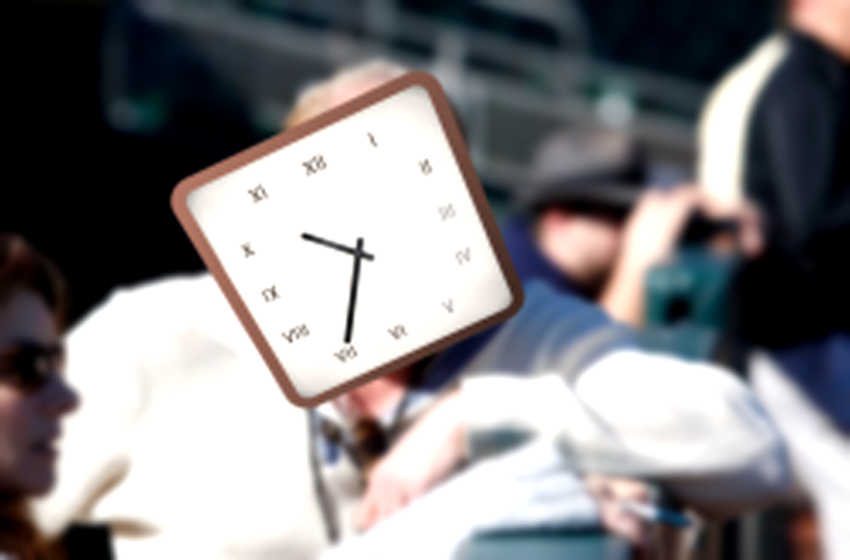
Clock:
10:35
